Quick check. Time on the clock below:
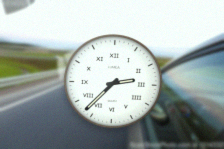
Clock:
2:37
